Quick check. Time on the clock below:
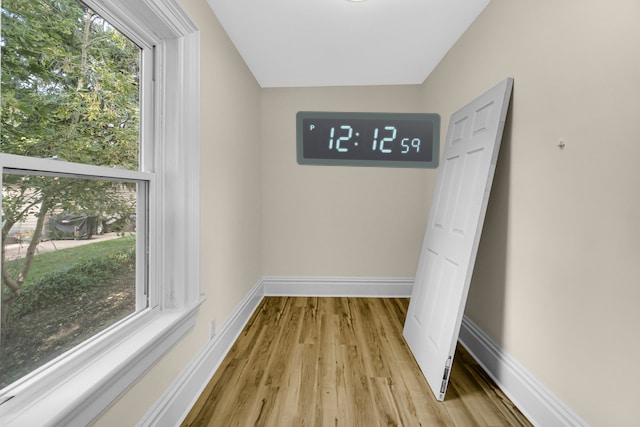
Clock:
12:12:59
